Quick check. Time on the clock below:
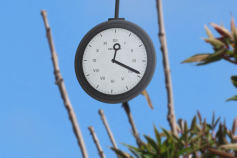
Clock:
12:19
